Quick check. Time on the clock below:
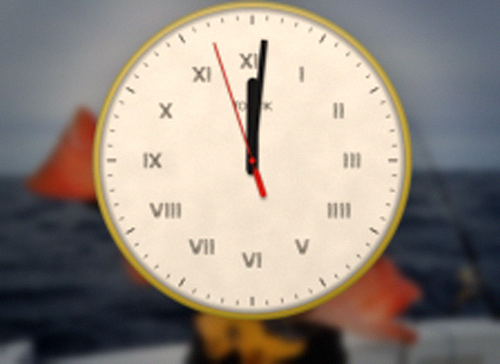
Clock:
12:00:57
